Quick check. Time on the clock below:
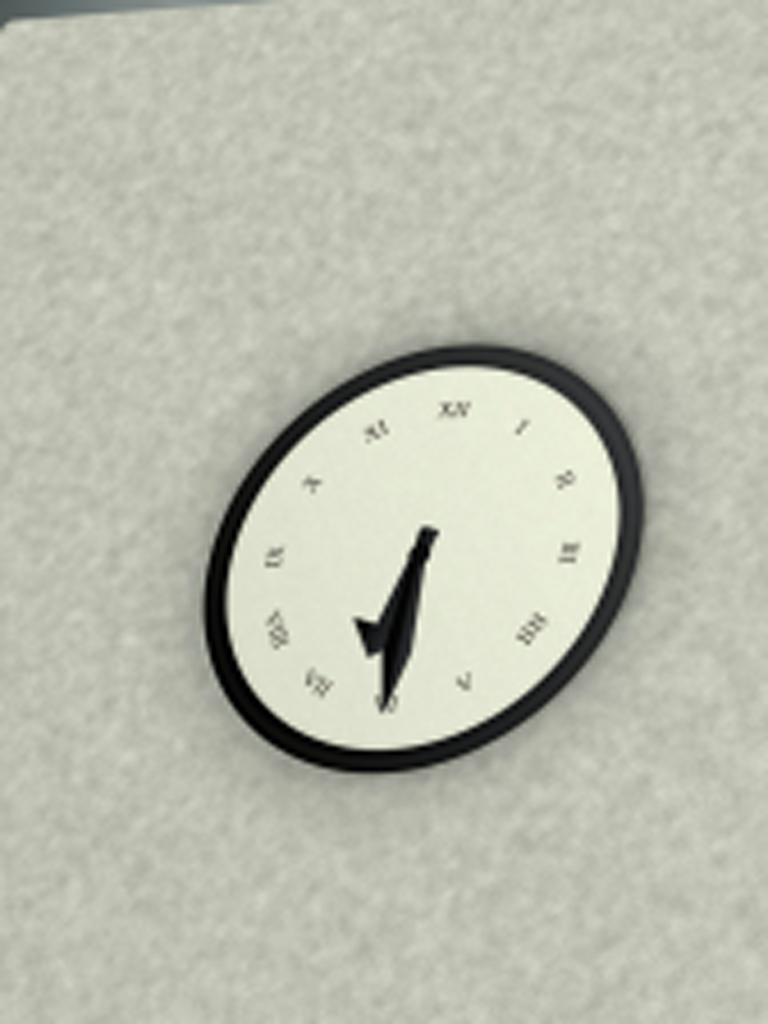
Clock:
6:30
